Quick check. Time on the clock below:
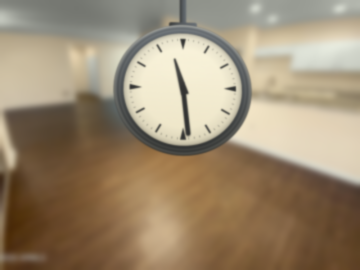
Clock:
11:29
